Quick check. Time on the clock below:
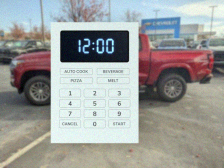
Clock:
12:00
